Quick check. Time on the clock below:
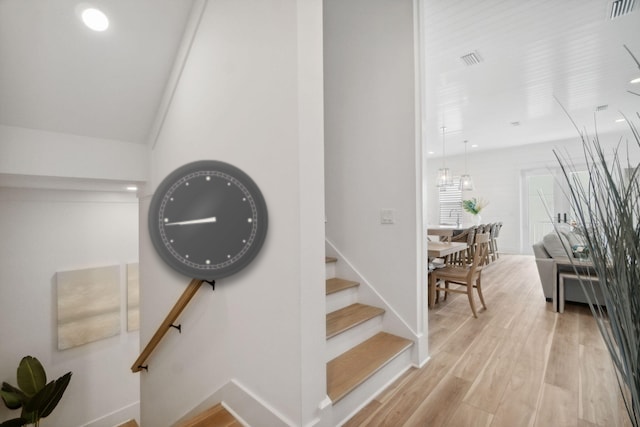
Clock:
8:44
